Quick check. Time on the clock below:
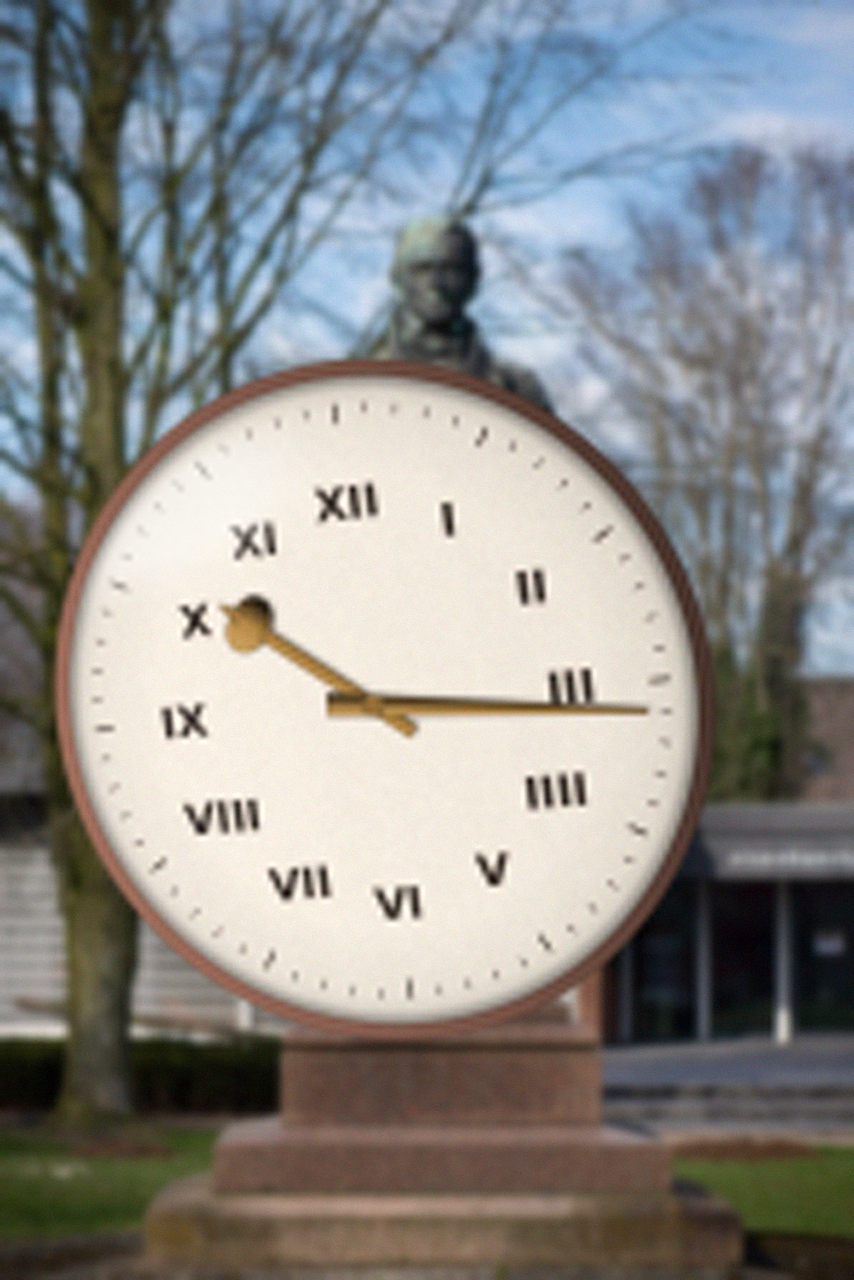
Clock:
10:16
